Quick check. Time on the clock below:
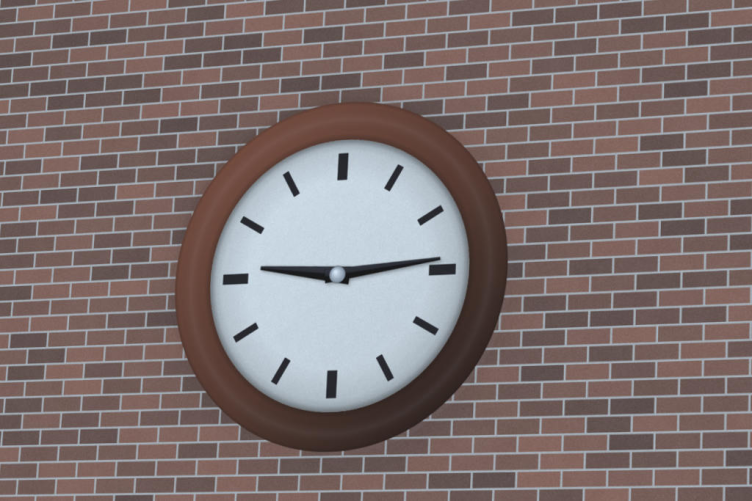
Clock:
9:14
